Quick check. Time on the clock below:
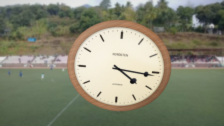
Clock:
4:16
